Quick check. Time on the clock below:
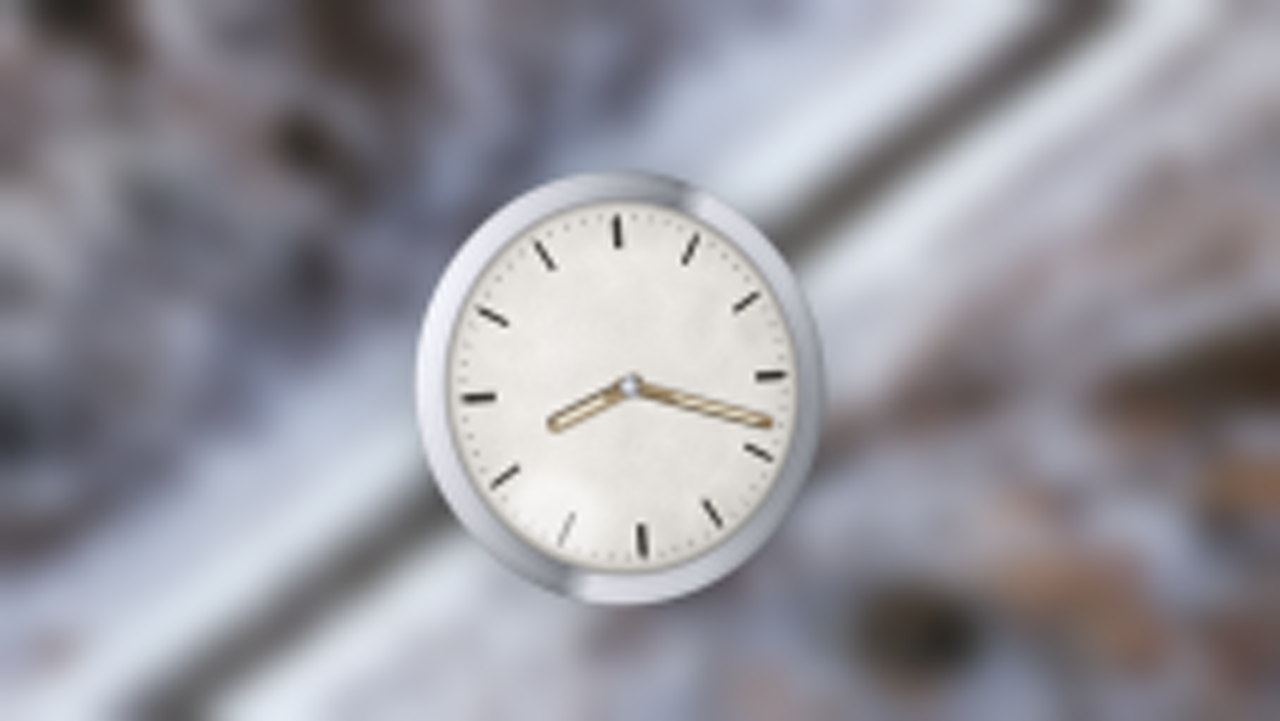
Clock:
8:18
